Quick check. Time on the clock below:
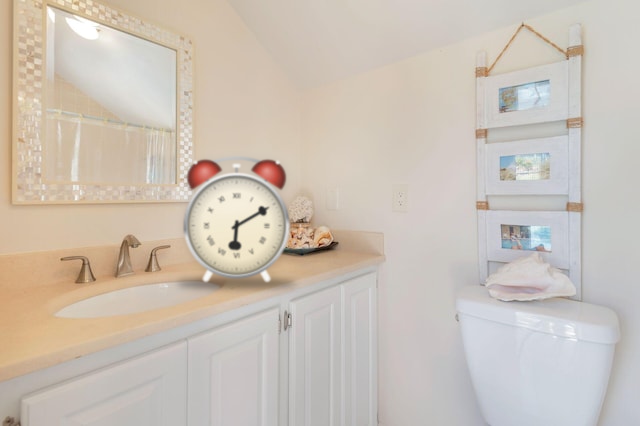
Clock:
6:10
